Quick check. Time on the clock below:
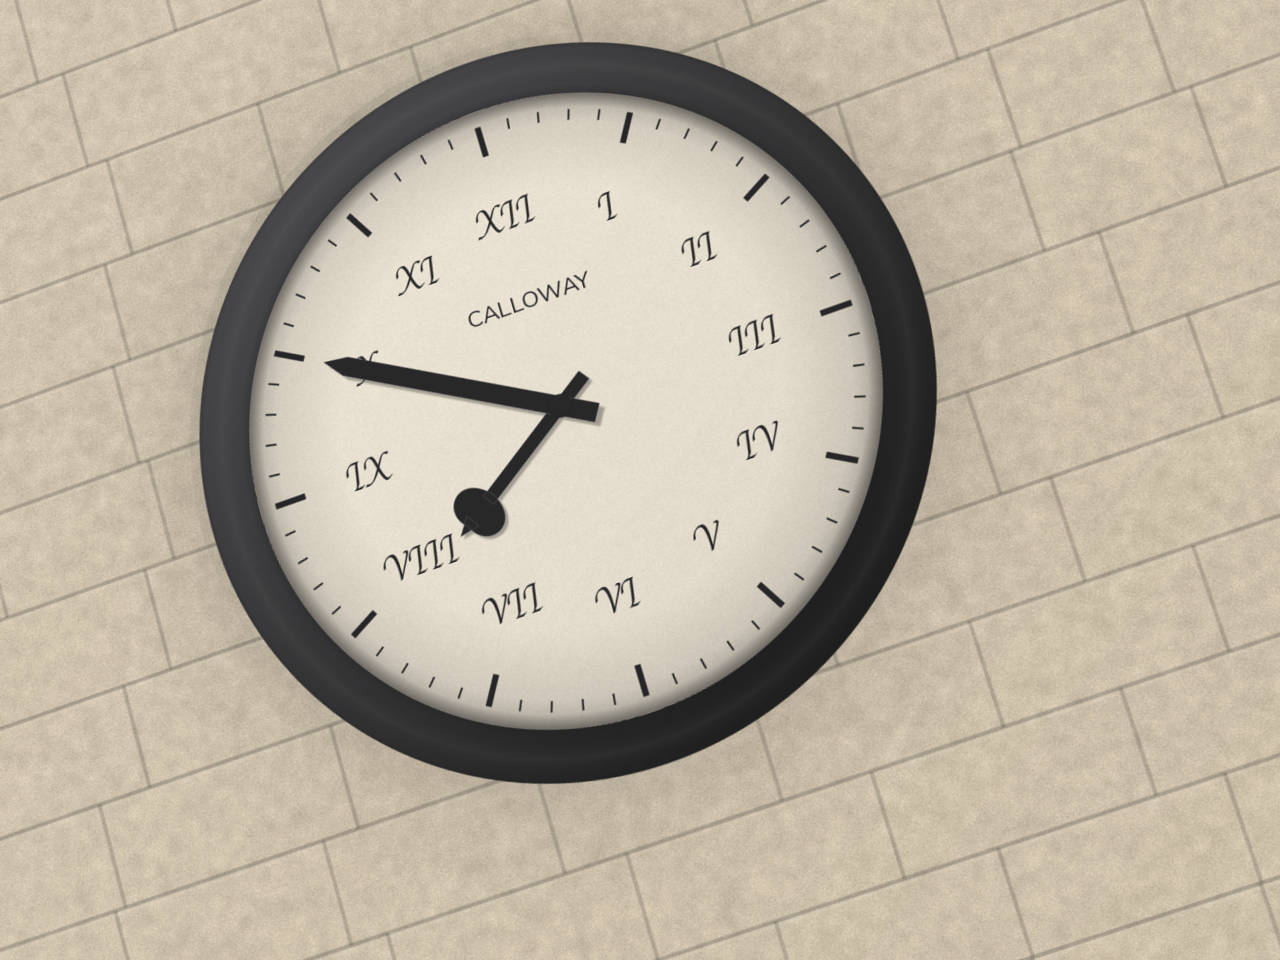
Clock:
7:50
